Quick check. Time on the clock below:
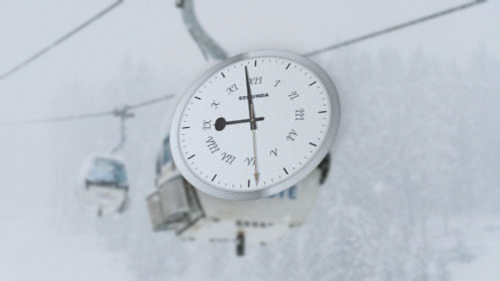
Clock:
8:58:29
